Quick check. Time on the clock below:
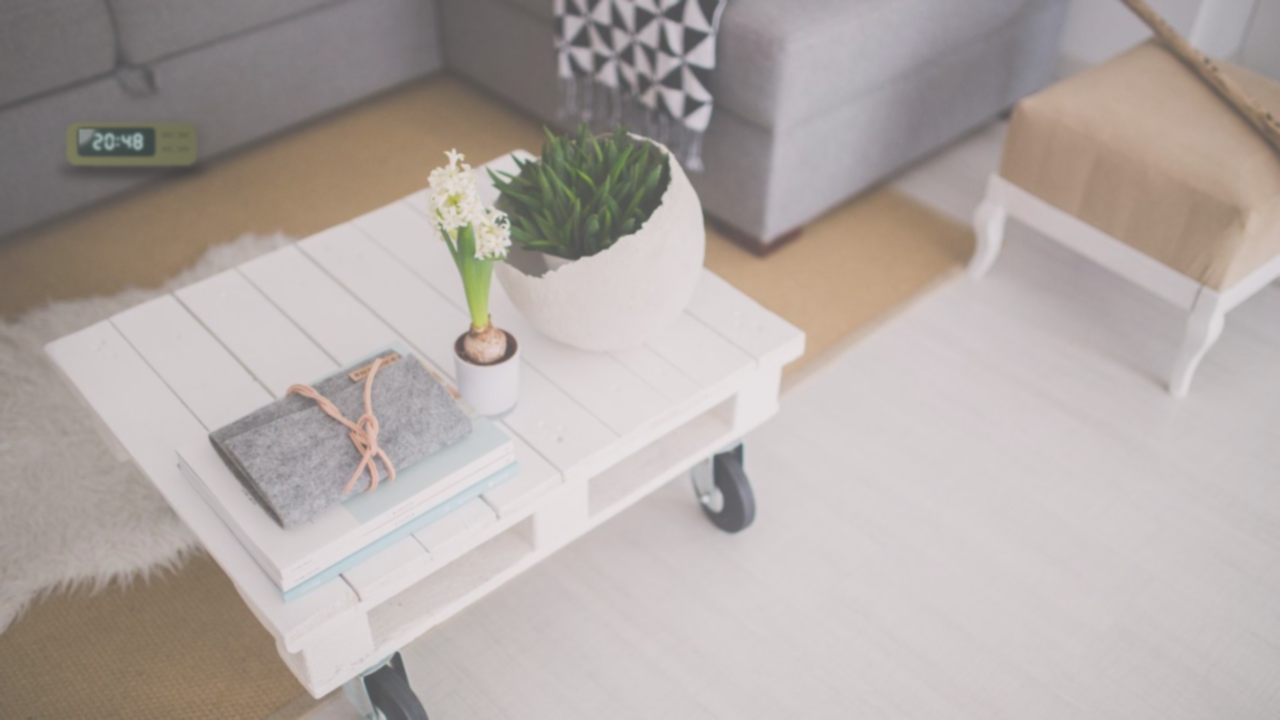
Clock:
20:48
